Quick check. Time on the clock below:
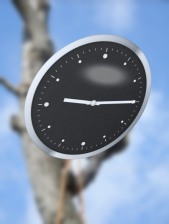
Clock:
9:15
